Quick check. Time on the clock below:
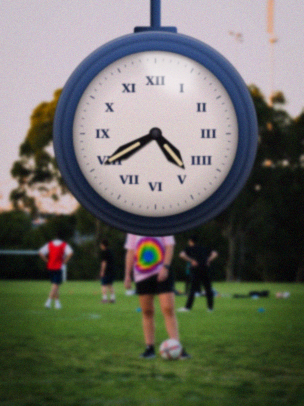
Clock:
4:40
